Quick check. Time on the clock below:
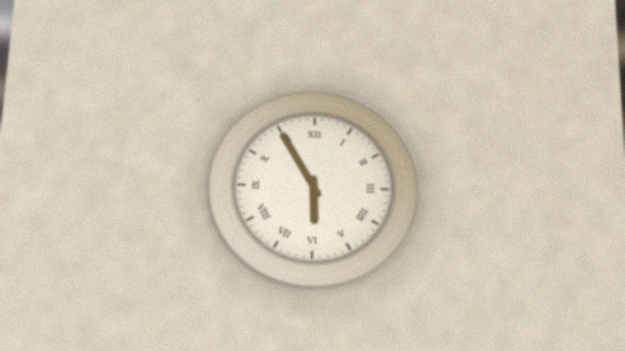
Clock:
5:55
